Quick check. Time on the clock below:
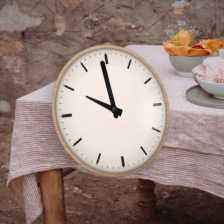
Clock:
9:59
